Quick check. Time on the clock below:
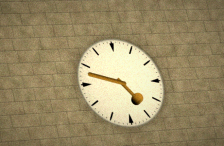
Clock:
4:48
